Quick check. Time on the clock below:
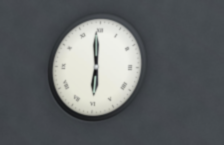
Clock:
5:59
